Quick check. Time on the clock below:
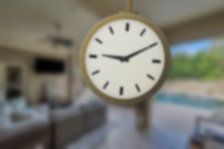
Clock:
9:10
